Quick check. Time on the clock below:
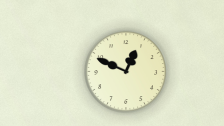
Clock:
12:49
